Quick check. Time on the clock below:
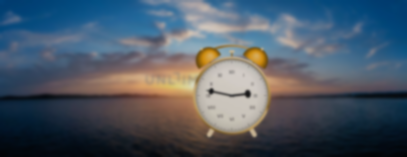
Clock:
2:47
